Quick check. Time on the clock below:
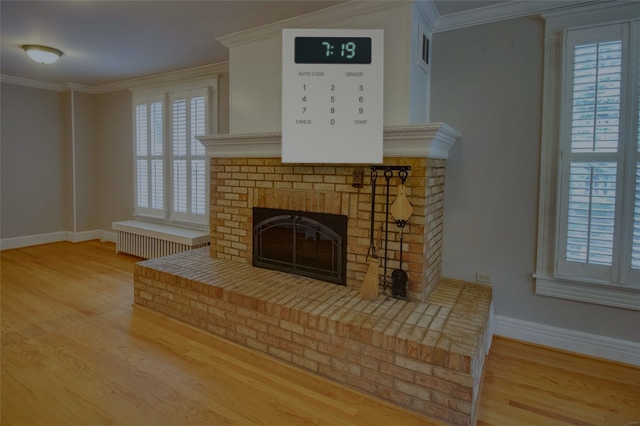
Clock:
7:19
